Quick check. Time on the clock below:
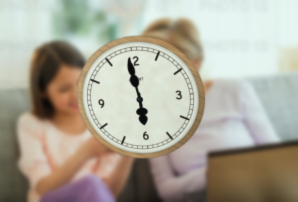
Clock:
5:59
